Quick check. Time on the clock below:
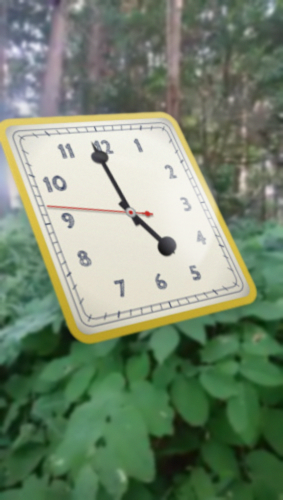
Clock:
4:58:47
